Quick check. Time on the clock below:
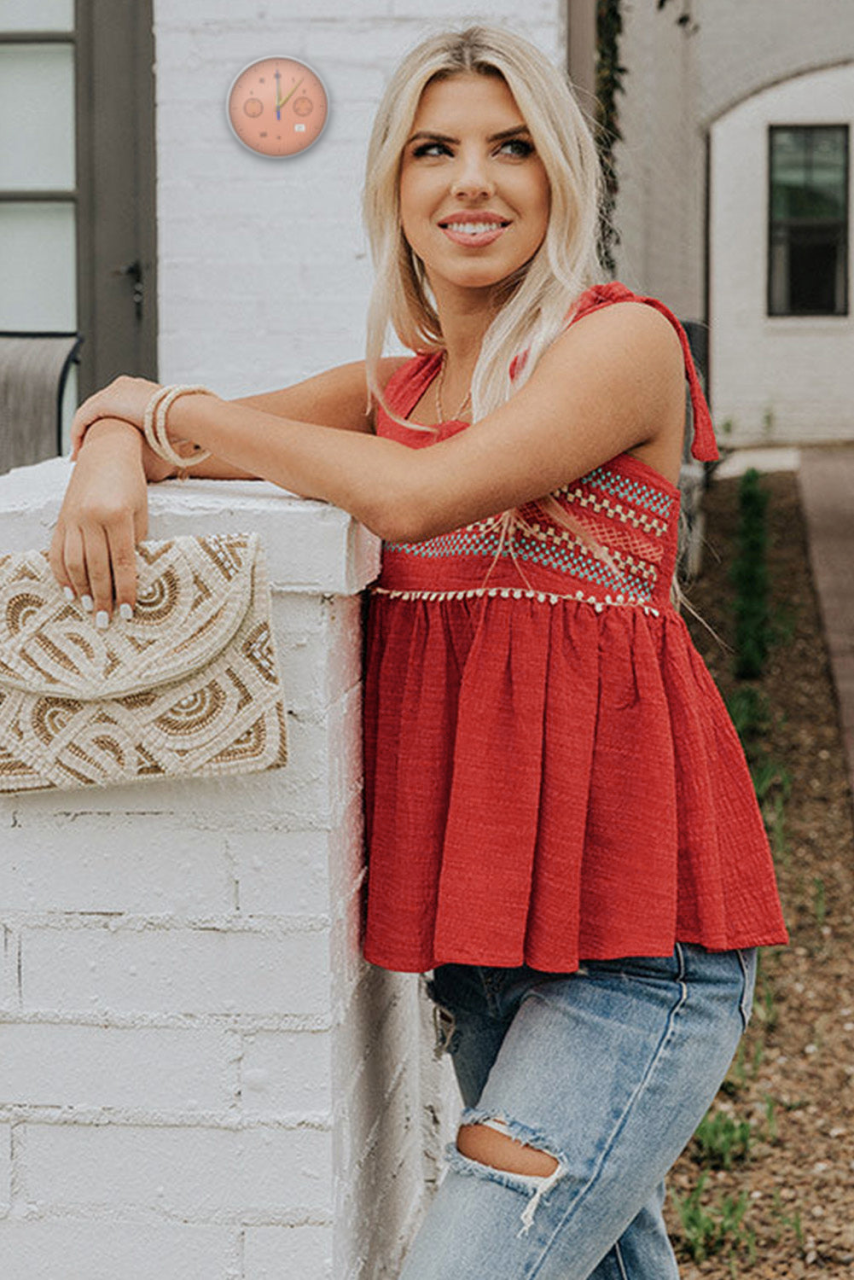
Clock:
12:07
